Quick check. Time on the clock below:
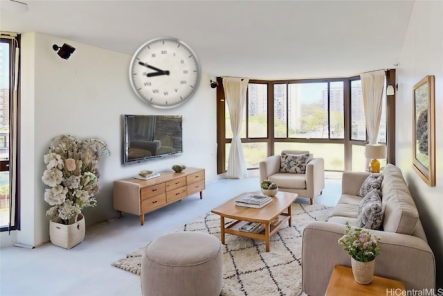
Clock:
8:49
